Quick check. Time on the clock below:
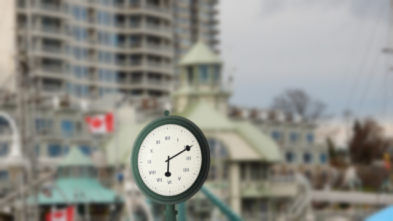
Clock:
6:11
